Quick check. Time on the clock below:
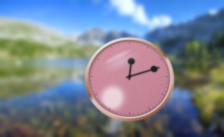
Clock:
12:12
